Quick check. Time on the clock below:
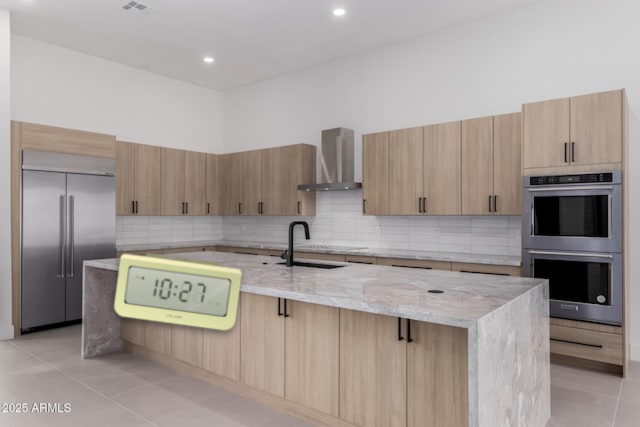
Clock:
10:27
